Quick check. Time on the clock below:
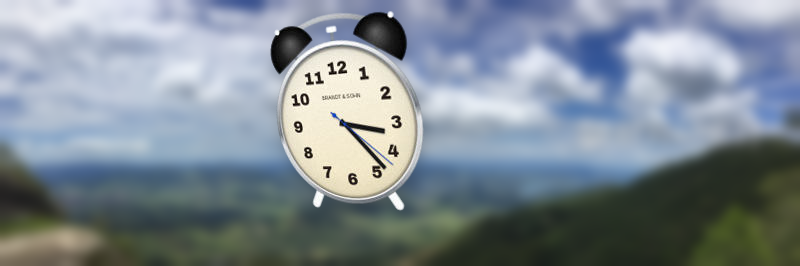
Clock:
3:23:22
